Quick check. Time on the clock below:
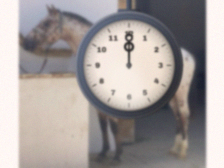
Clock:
12:00
